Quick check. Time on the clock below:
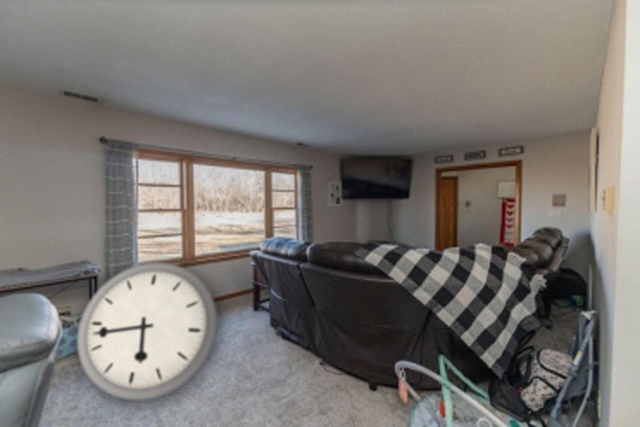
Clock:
5:43
